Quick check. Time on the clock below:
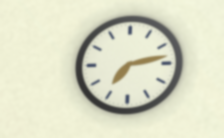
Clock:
7:13
